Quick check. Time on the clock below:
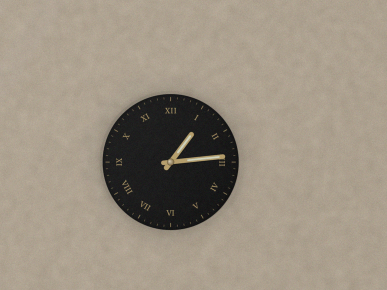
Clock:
1:14
